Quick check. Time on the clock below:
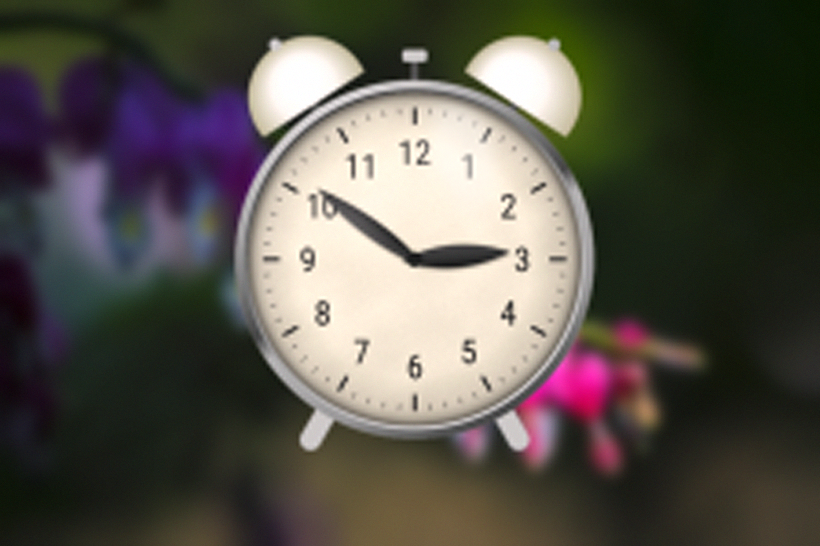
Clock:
2:51
